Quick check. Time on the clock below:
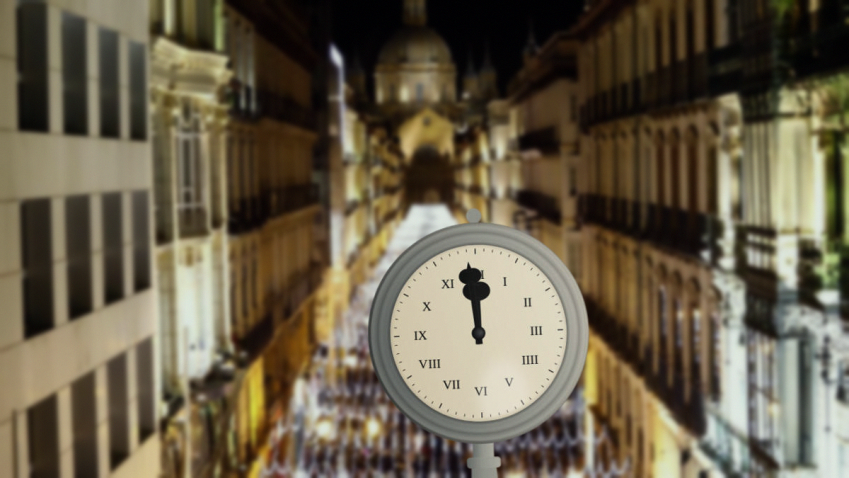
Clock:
11:59
